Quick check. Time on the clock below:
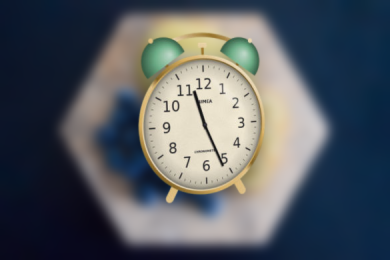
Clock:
11:26
